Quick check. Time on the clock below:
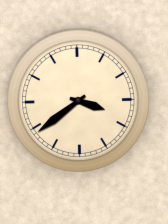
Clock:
3:39
